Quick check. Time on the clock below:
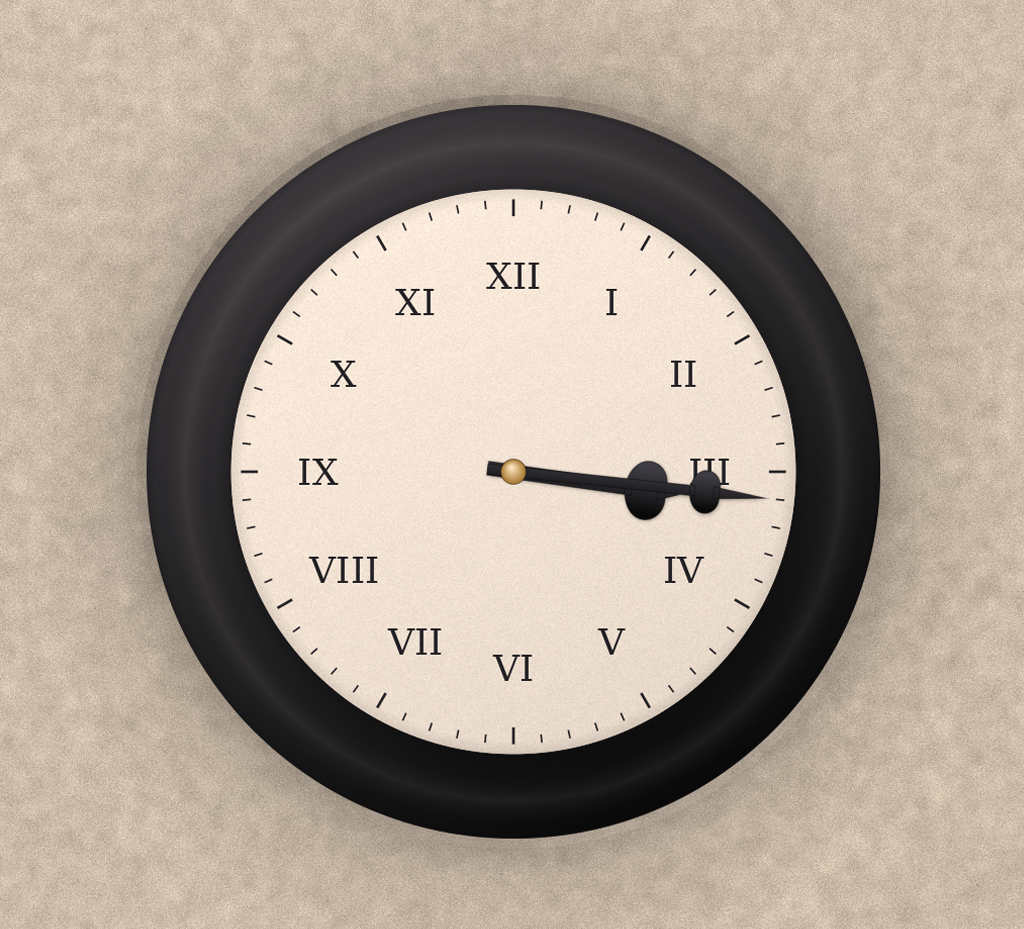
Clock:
3:16
